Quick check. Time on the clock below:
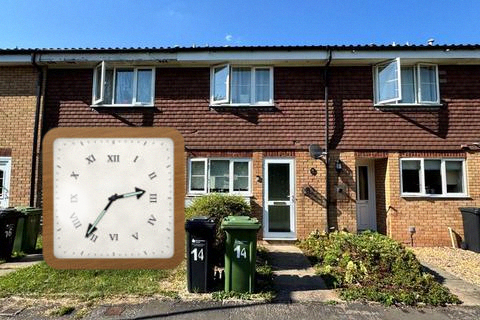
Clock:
2:36
